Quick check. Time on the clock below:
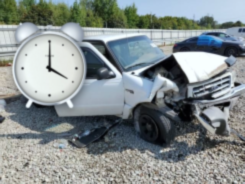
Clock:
4:00
